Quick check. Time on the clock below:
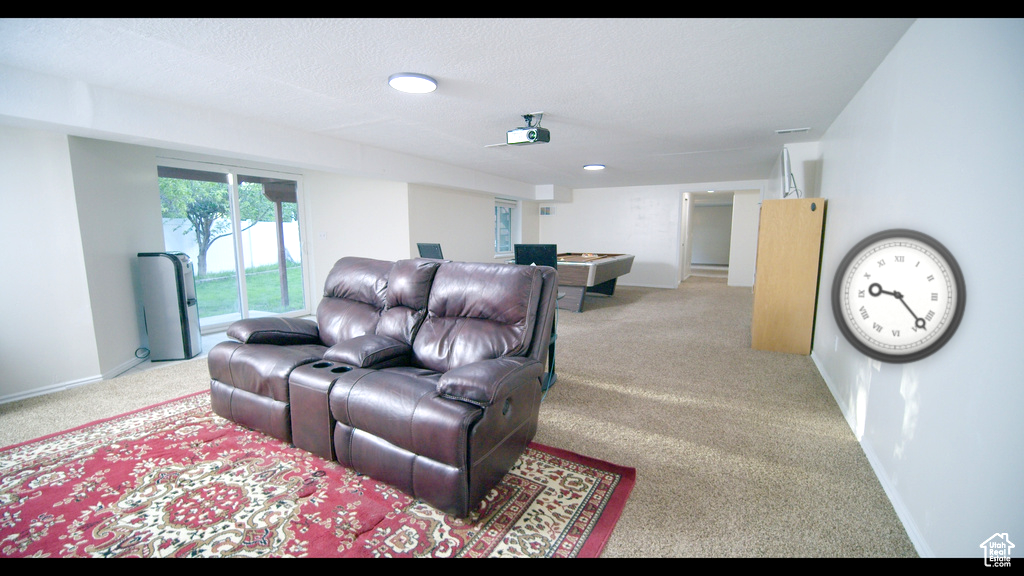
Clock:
9:23
